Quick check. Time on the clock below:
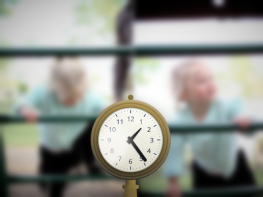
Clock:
1:24
